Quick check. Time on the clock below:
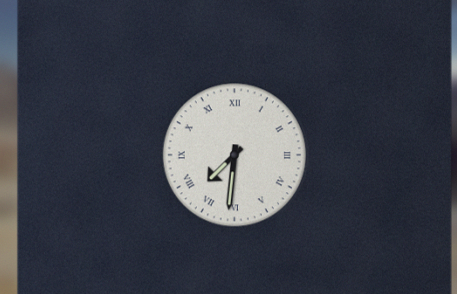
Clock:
7:31
